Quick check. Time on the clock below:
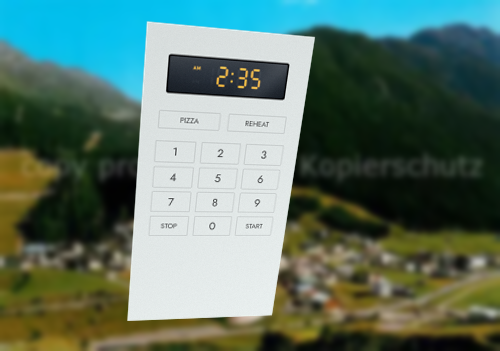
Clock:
2:35
